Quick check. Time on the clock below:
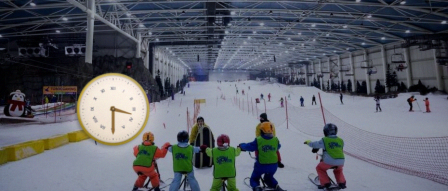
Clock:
3:30
